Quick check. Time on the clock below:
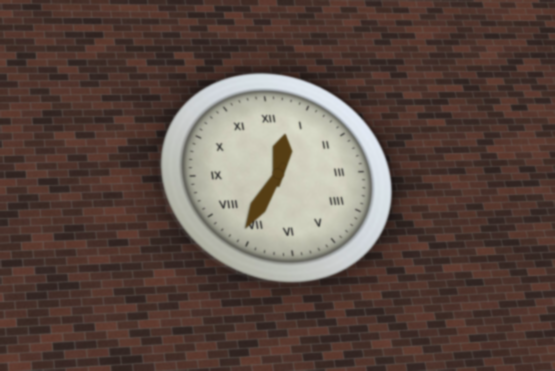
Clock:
12:36
